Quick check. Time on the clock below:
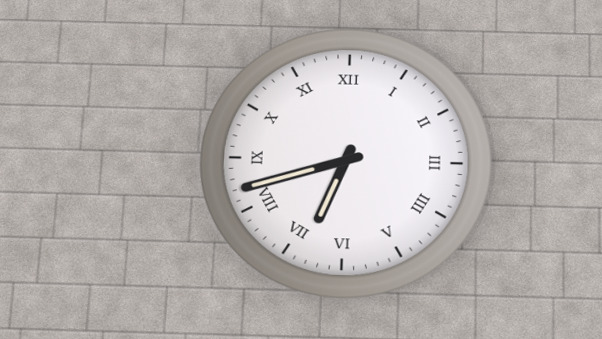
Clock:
6:42
